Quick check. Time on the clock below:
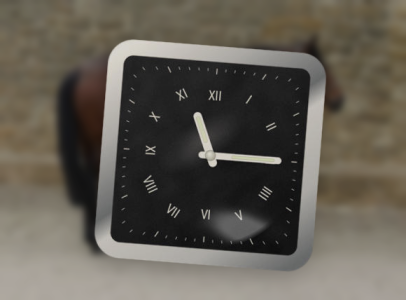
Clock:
11:15
